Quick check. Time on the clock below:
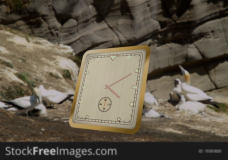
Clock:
4:10
